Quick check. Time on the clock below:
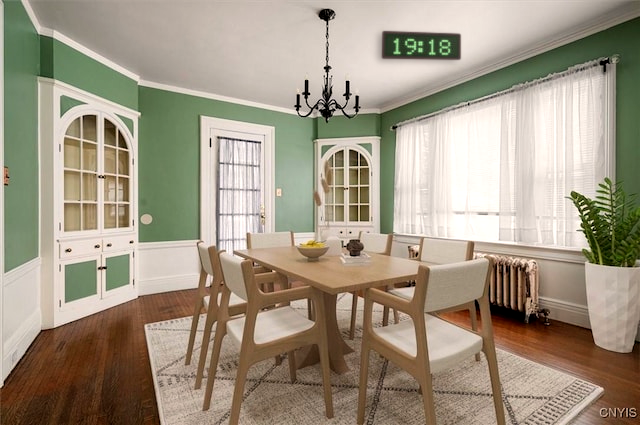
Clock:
19:18
